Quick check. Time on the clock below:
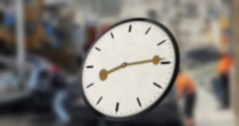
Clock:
8:14
